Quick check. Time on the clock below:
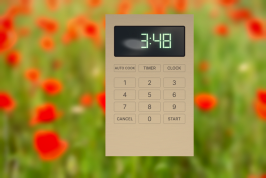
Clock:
3:48
